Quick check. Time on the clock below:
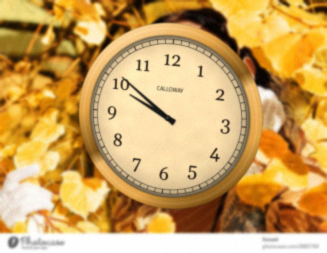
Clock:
9:51
